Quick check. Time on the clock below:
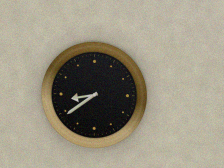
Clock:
8:39
